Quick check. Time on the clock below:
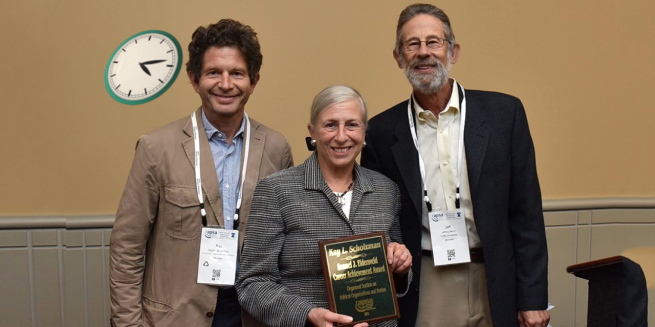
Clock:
4:13
